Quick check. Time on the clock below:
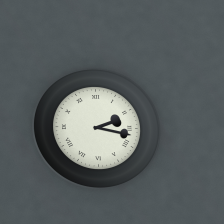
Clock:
2:17
